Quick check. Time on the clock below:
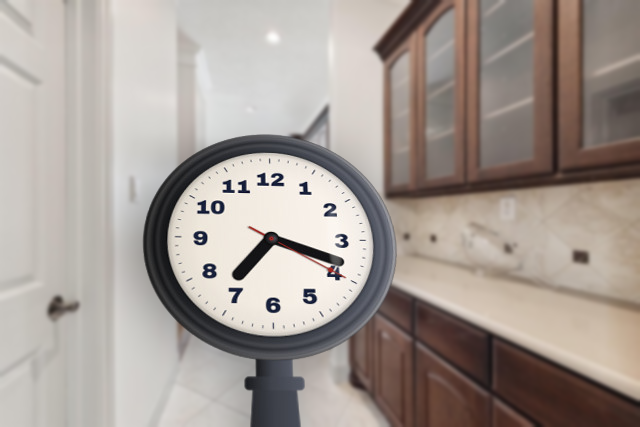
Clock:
7:18:20
